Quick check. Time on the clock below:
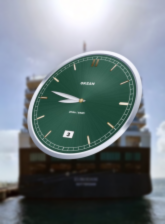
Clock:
8:47
